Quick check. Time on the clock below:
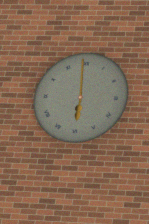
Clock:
5:59
